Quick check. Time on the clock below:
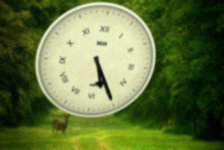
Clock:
5:25
